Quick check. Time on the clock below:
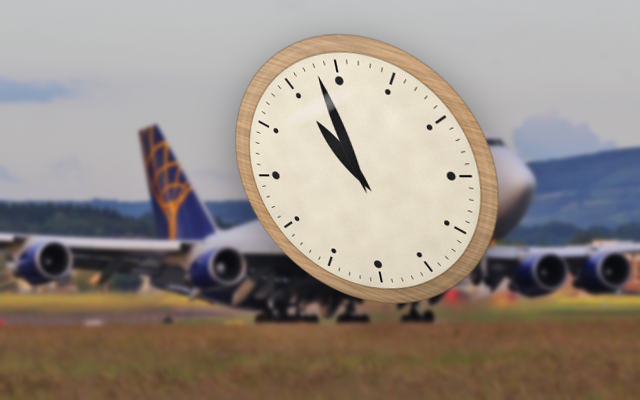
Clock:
10:58
